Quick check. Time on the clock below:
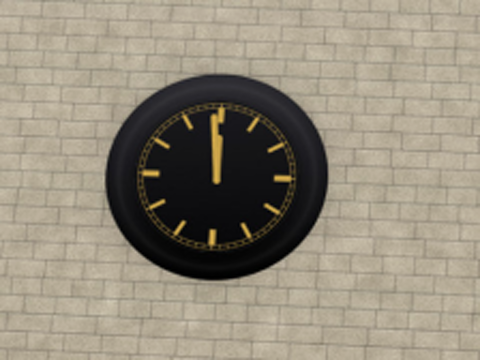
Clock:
11:59
